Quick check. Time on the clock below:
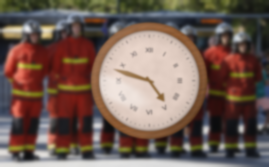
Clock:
4:48
